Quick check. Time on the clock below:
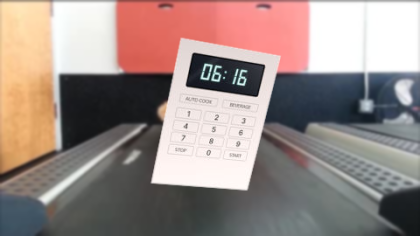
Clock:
6:16
